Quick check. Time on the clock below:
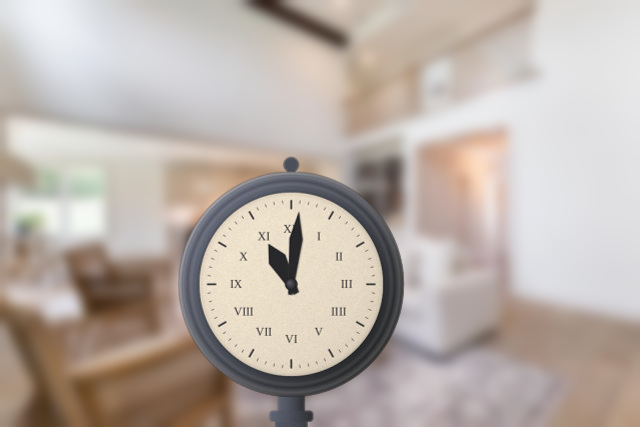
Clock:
11:01
